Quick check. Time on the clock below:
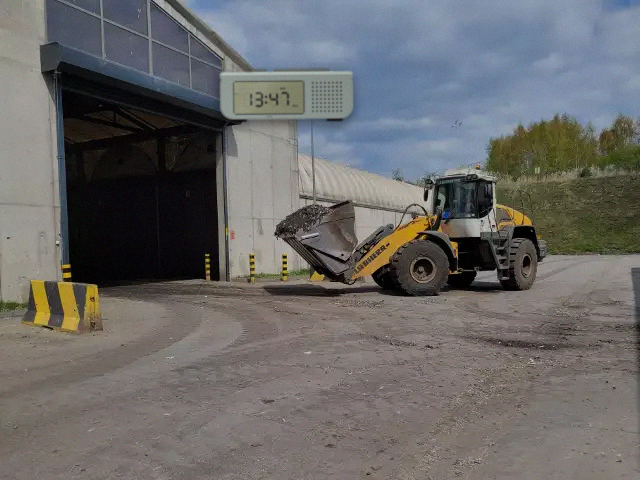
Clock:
13:47
